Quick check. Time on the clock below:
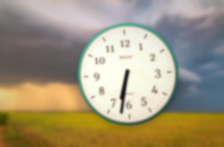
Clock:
6:32
